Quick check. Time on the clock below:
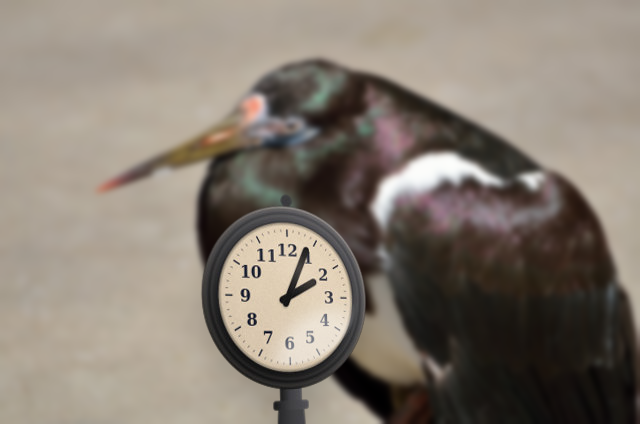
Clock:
2:04
